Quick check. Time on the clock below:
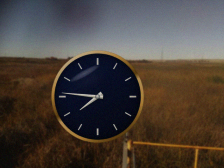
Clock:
7:46
